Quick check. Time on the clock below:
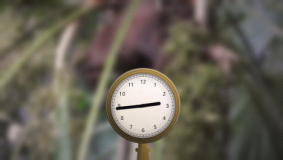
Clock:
2:44
